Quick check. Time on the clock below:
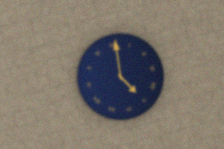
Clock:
5:01
